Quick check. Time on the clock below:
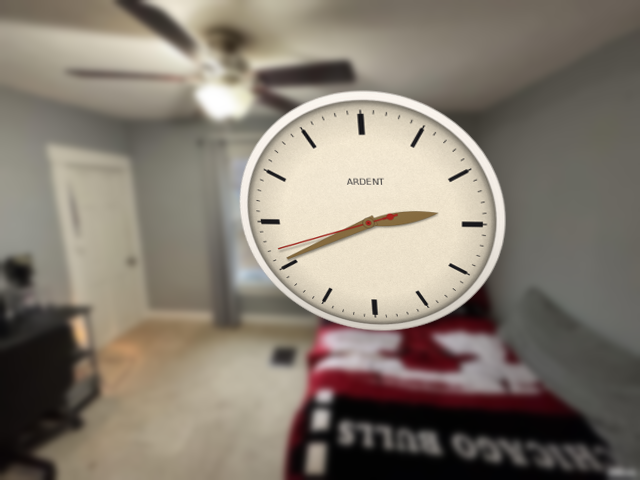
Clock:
2:40:42
